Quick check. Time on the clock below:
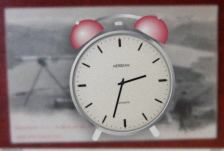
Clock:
2:33
